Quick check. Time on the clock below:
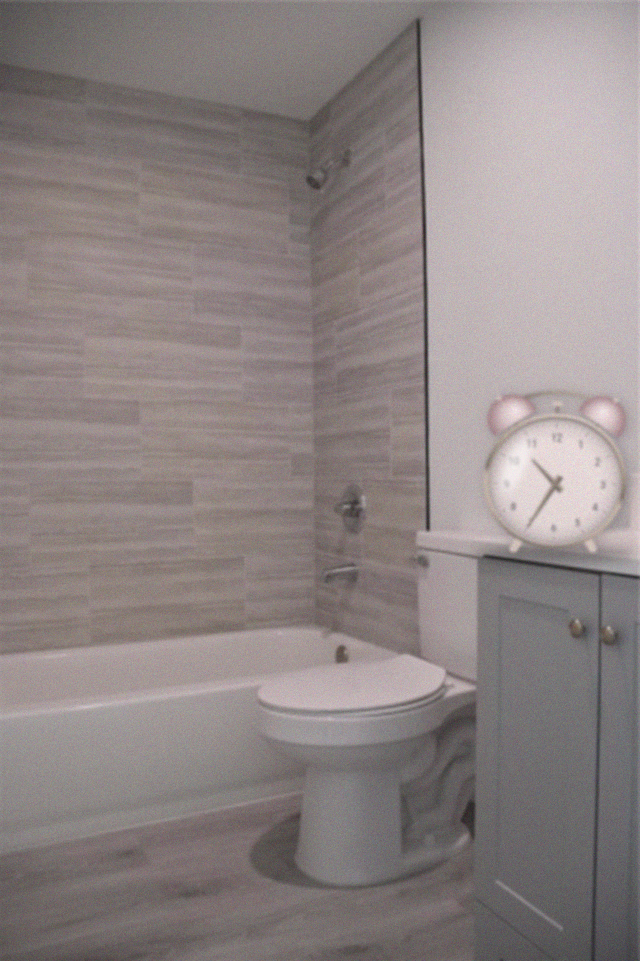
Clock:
10:35
